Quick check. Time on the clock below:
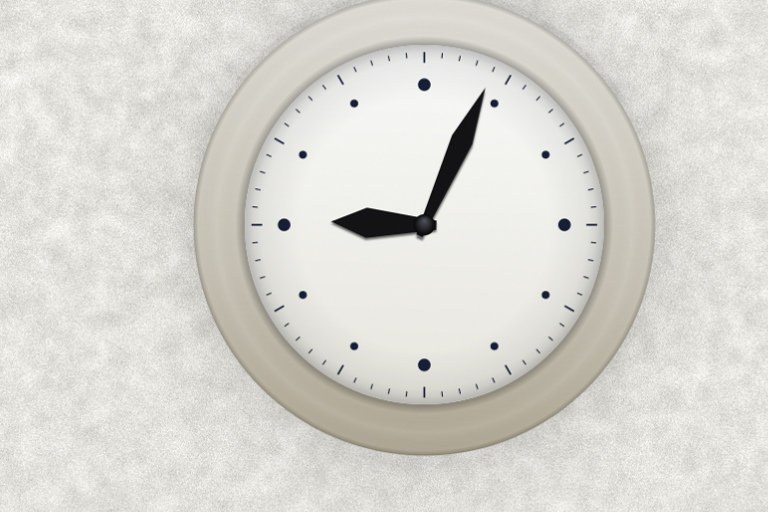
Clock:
9:04
